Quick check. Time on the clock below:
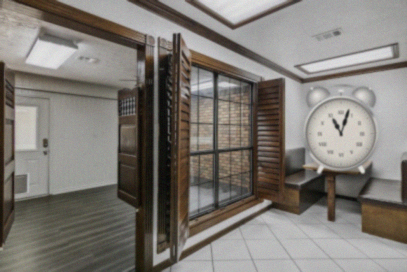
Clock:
11:03
